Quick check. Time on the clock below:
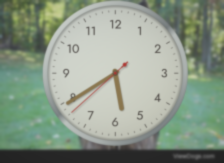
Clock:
5:39:38
